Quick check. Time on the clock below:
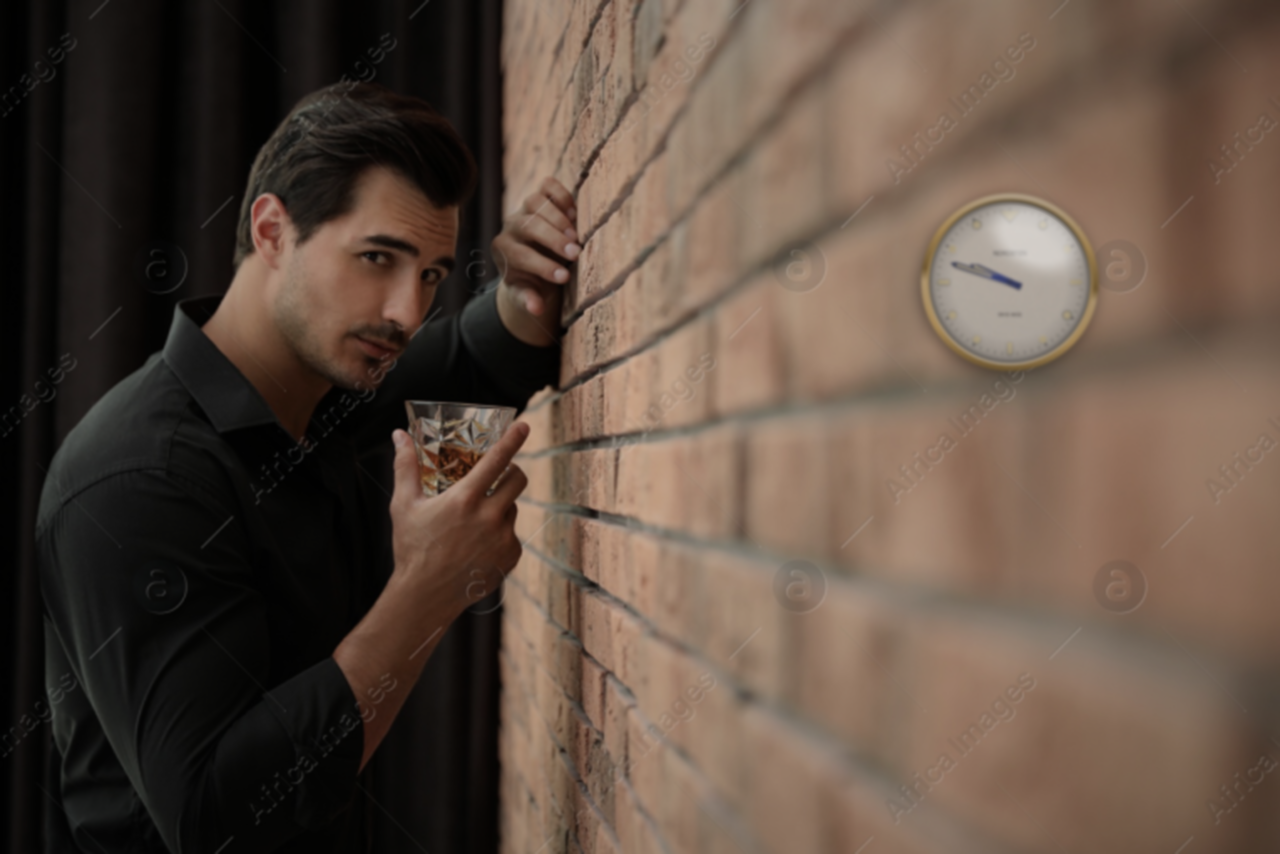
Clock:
9:48
